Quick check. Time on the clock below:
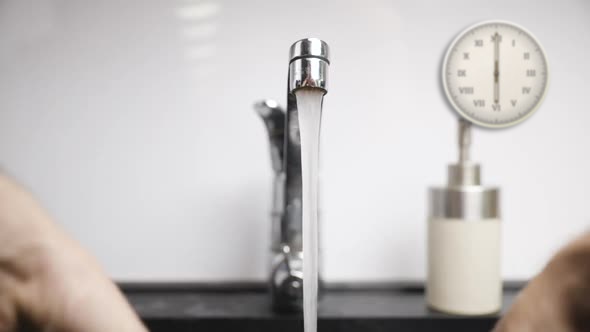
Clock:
6:00
